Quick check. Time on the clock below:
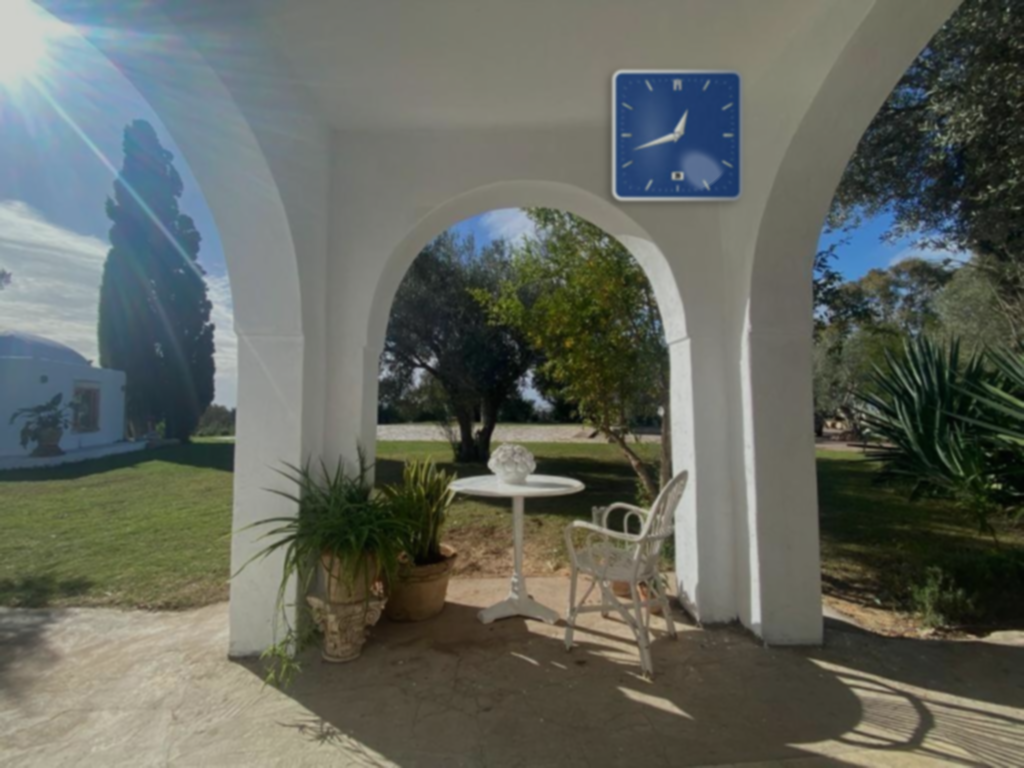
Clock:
12:42
